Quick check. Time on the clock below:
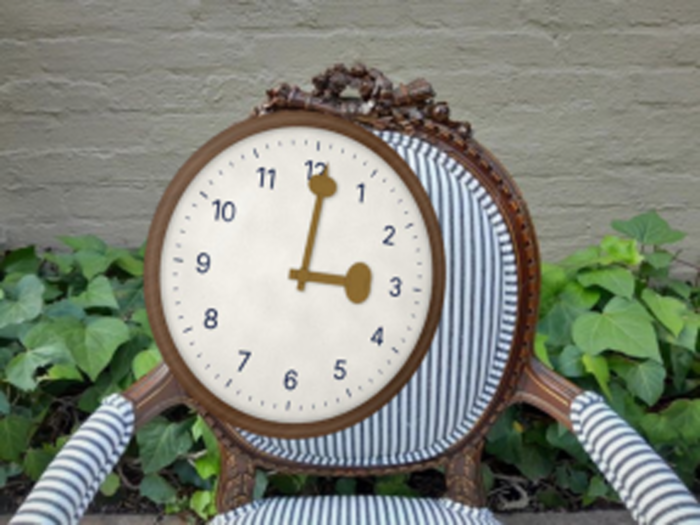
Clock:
3:01
